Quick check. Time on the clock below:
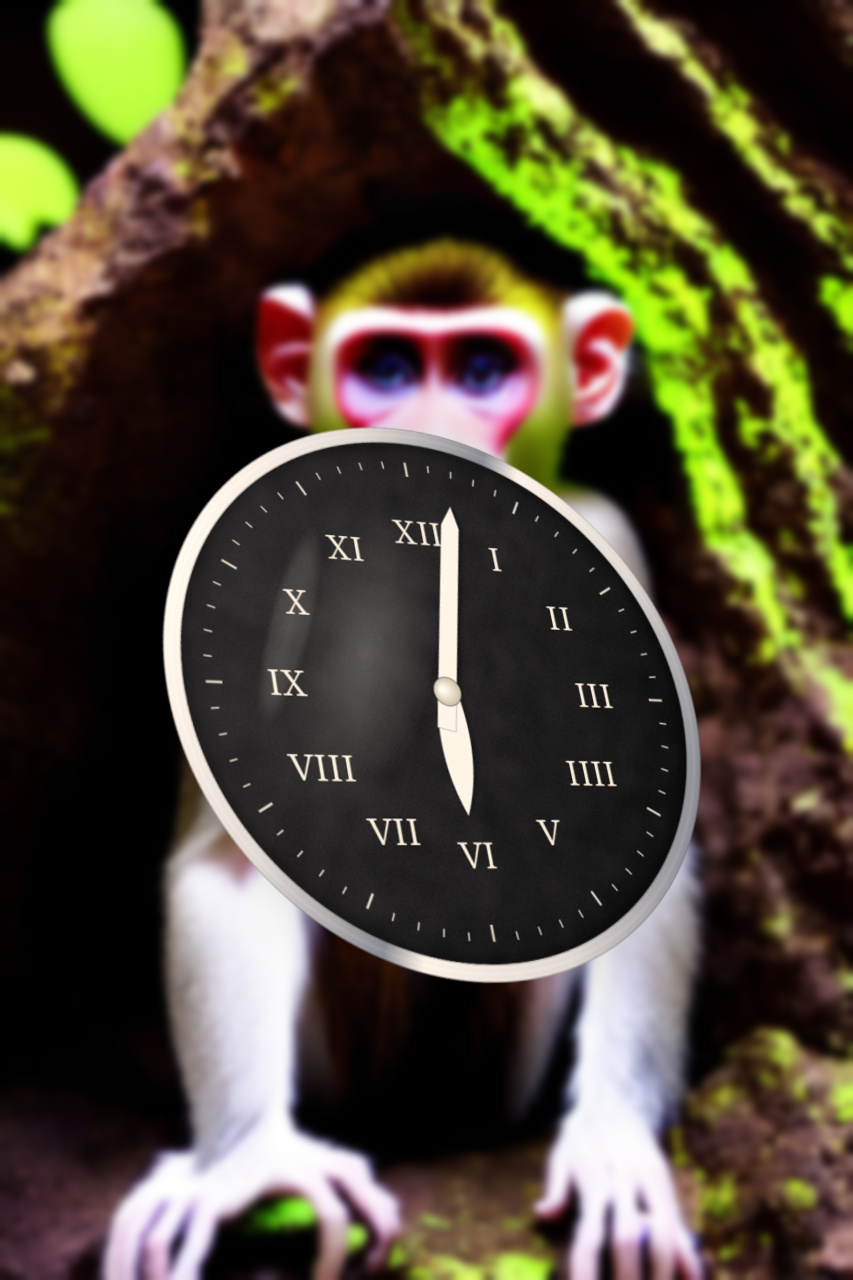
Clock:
6:02
